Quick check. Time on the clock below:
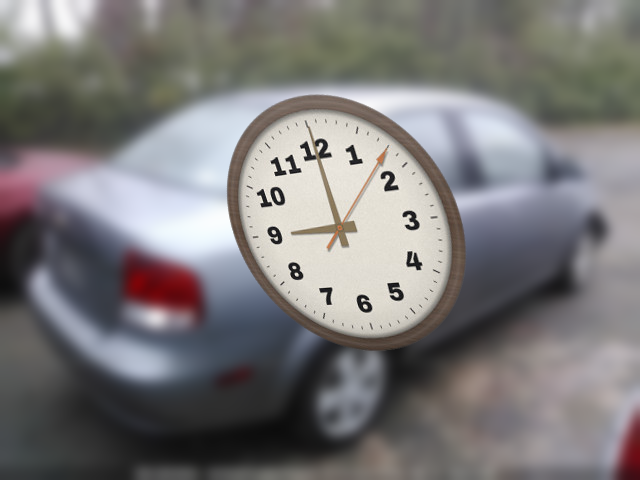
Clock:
9:00:08
